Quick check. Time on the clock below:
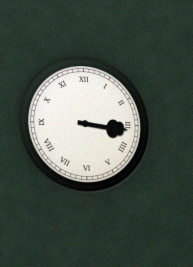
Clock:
3:16
